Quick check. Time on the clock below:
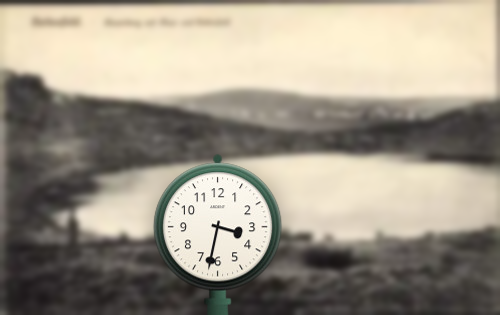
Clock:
3:32
